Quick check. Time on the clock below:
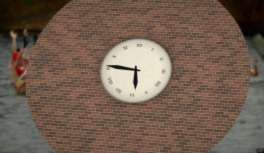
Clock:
5:46
